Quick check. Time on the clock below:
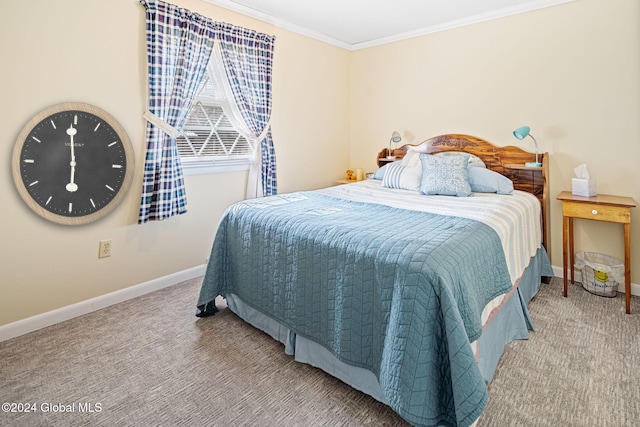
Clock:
5:59
